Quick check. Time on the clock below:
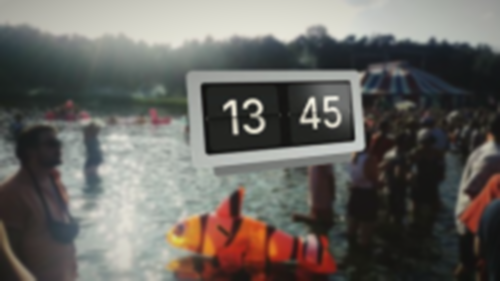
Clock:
13:45
